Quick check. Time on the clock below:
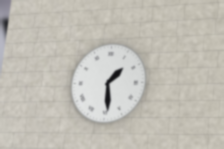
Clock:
1:29
